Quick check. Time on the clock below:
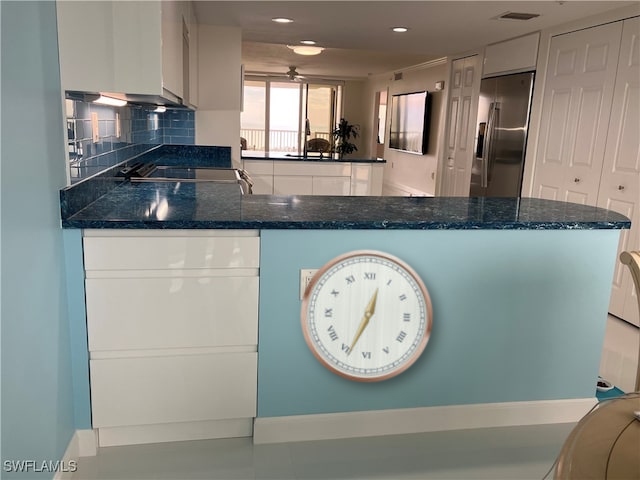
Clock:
12:34
